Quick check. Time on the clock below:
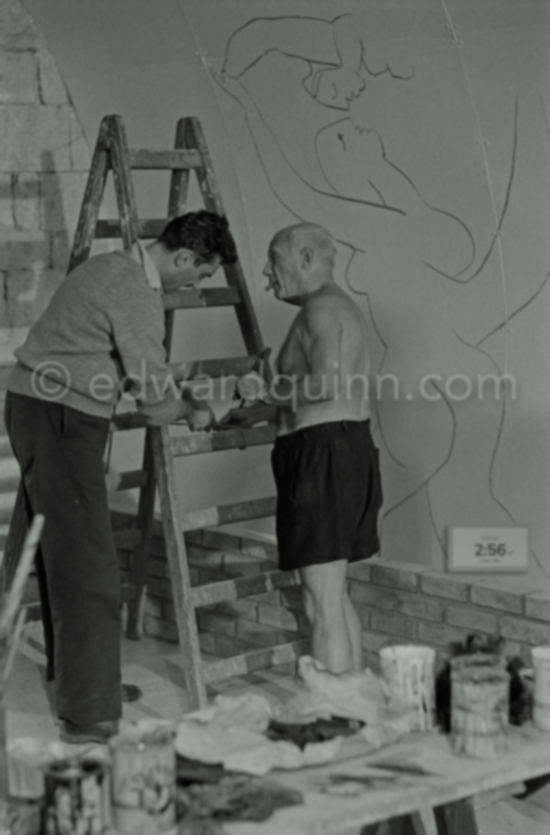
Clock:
2:56
